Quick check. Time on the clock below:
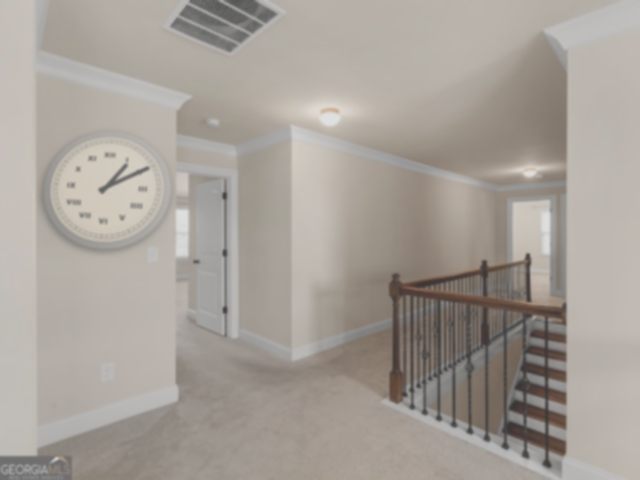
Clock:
1:10
